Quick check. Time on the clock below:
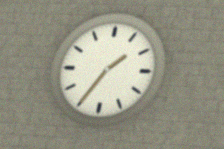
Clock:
1:35
